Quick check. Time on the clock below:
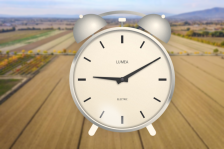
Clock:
9:10
